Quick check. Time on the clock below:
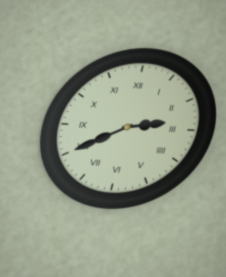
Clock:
2:40
